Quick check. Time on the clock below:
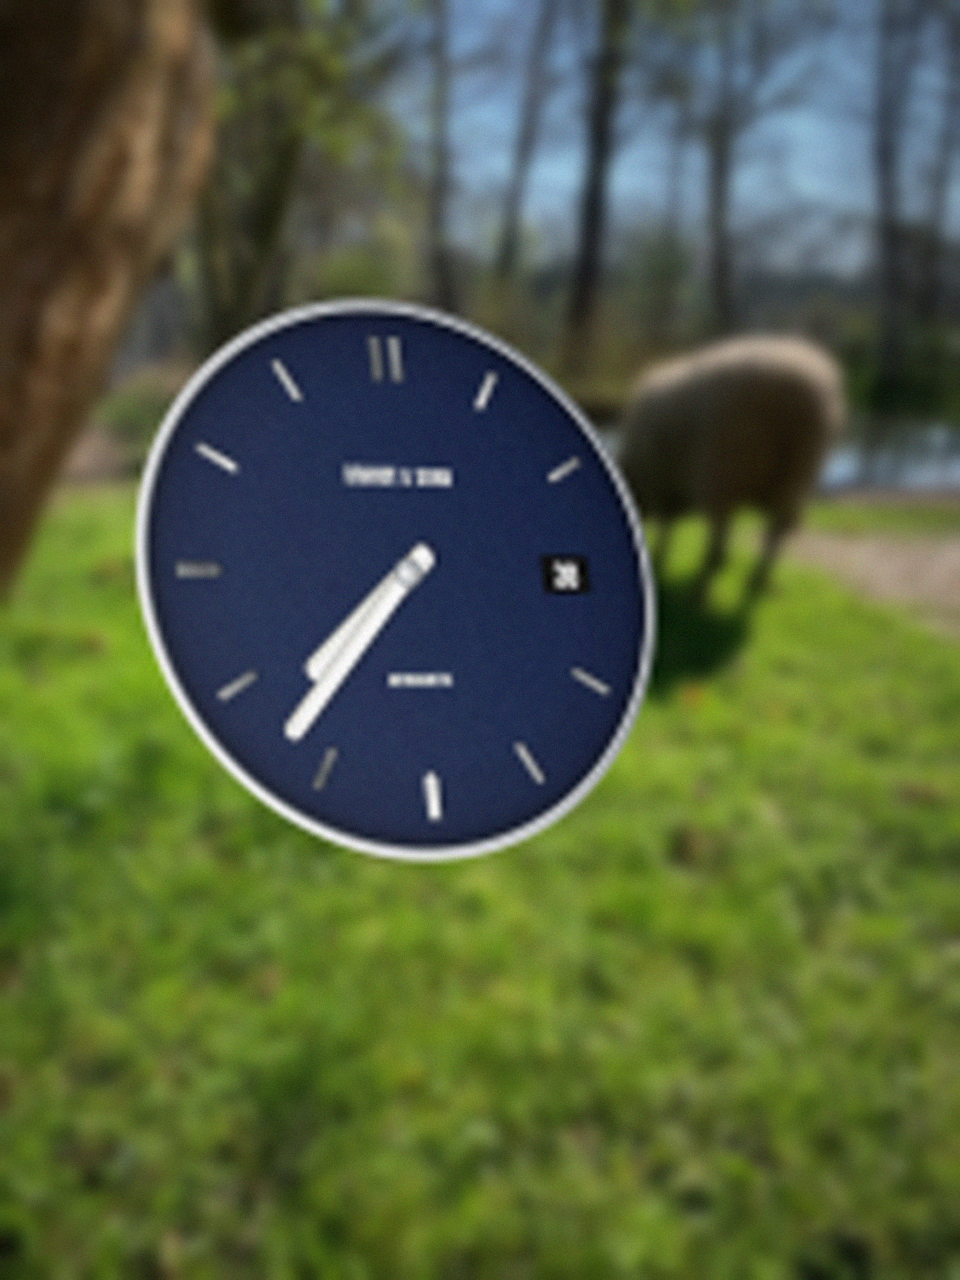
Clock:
7:37
